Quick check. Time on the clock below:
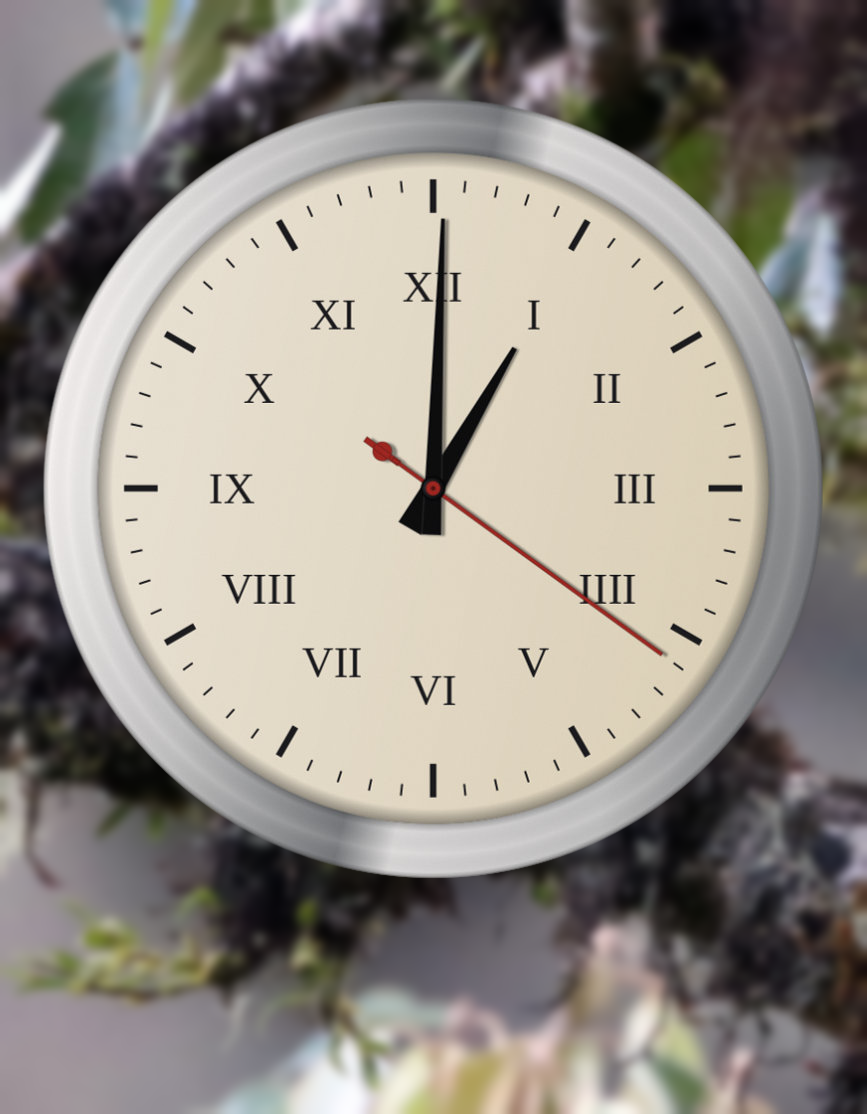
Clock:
1:00:21
